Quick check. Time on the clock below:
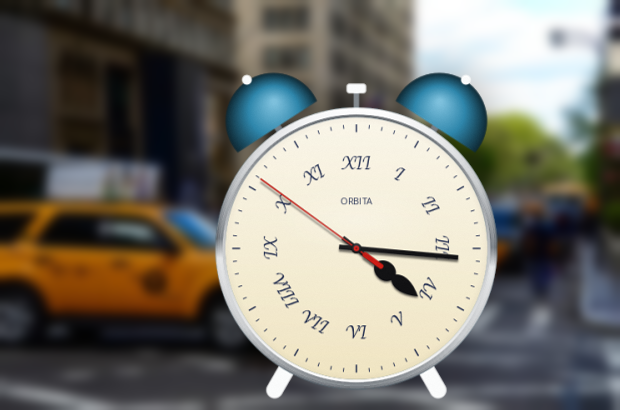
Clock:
4:15:51
